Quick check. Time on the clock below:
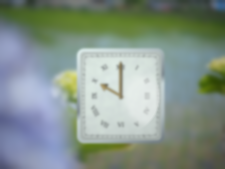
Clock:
10:00
